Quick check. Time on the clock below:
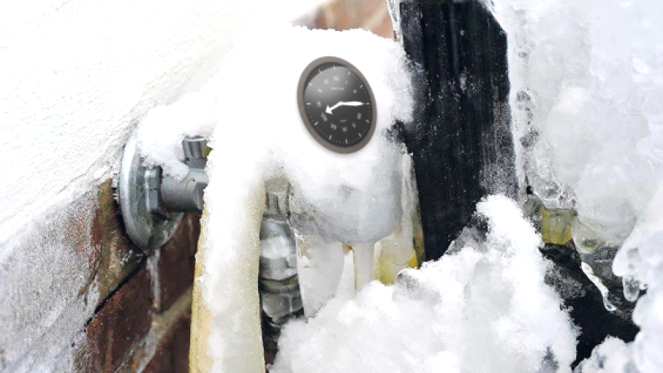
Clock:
8:15
